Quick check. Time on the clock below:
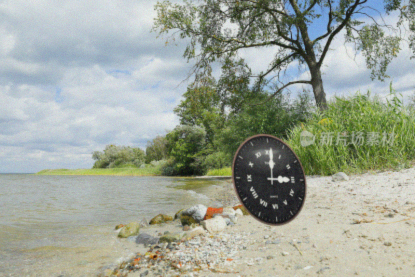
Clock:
3:01
